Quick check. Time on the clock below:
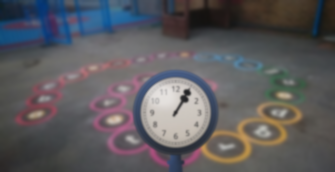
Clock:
1:05
